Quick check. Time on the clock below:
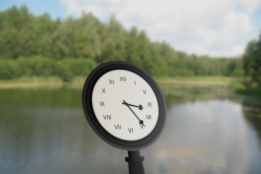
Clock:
3:24
